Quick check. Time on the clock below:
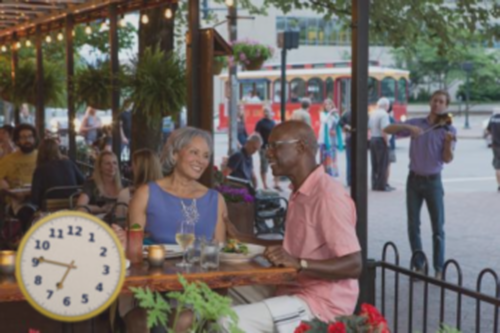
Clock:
6:46
